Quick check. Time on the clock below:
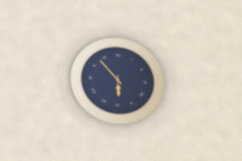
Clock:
5:53
